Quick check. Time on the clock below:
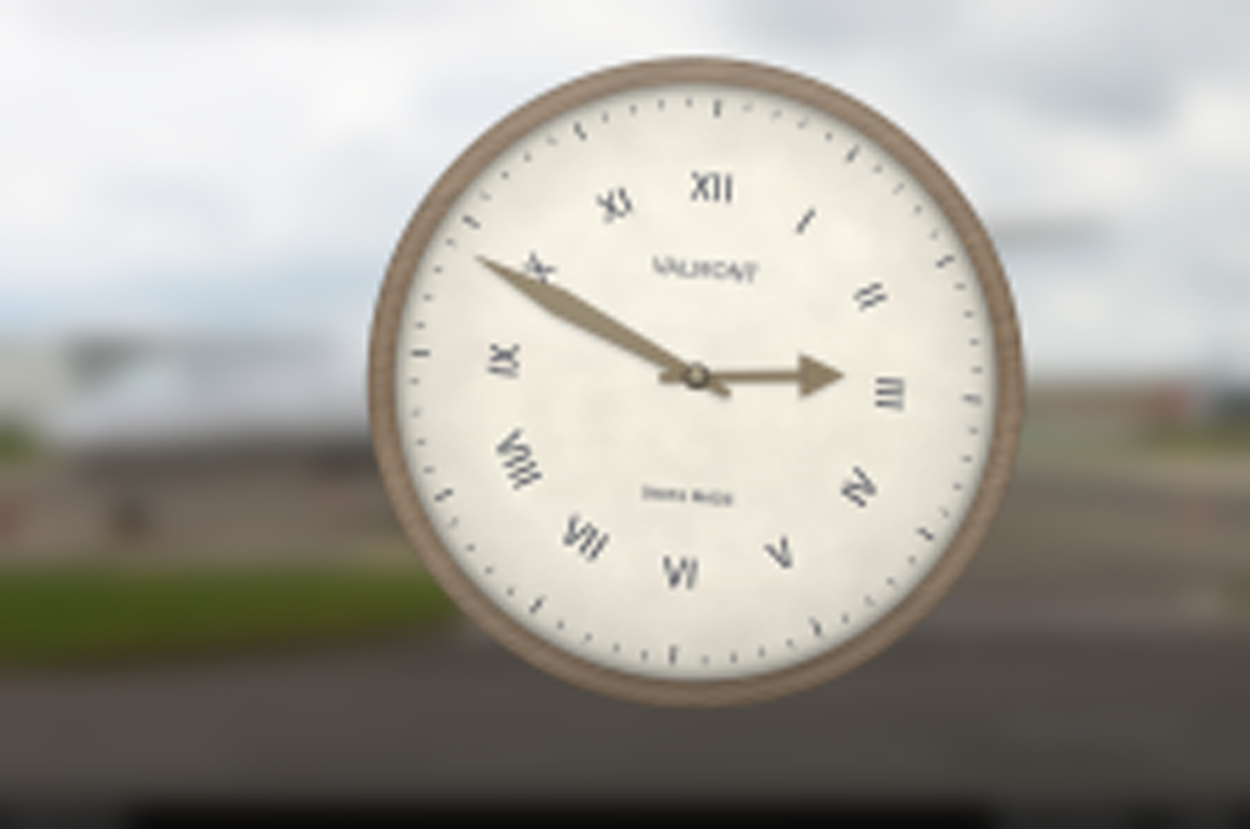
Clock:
2:49
